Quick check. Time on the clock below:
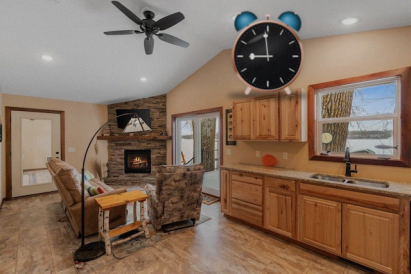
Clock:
8:59
